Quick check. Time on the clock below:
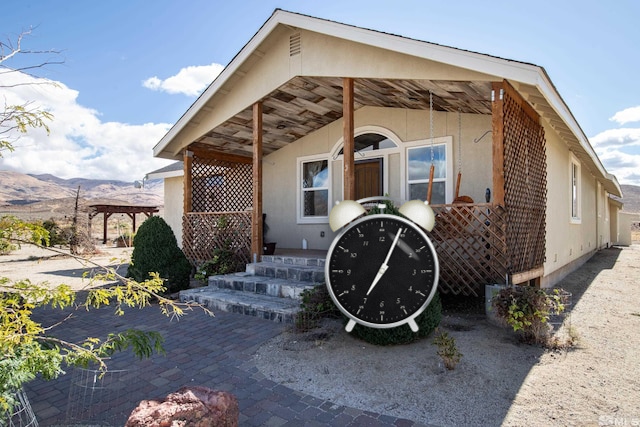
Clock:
7:04
